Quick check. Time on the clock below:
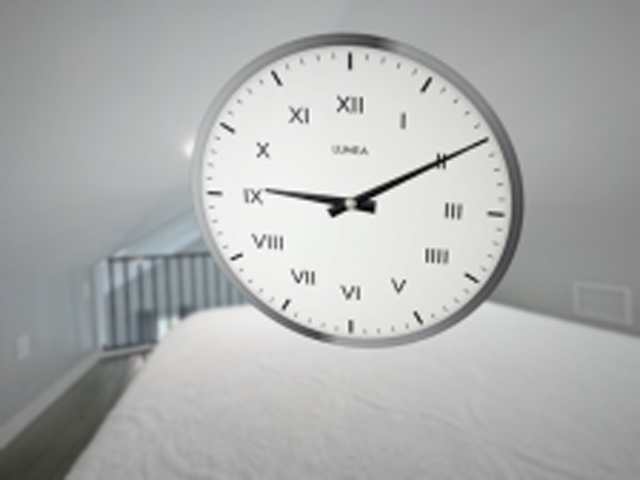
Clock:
9:10
